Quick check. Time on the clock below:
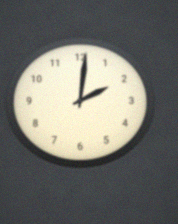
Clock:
2:01
